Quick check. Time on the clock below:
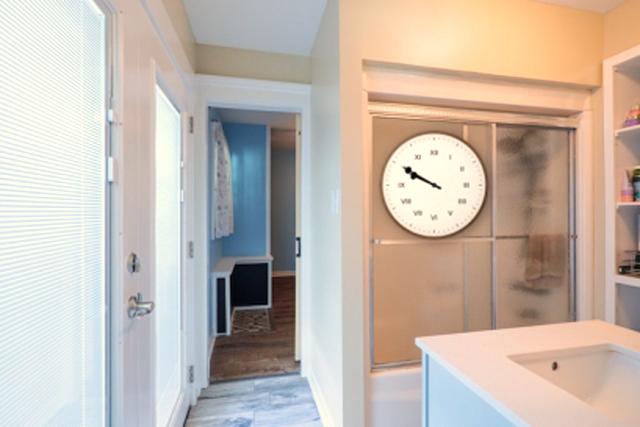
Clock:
9:50
